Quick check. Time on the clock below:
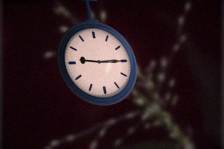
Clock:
9:15
